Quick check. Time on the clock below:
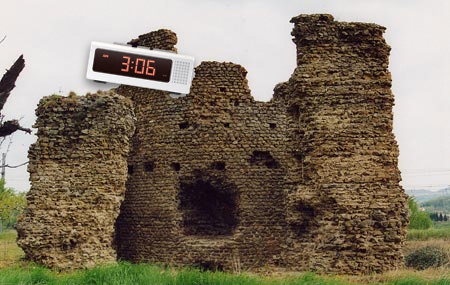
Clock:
3:06
